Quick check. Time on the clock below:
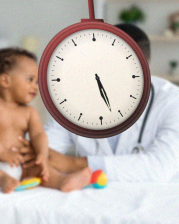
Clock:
5:27
